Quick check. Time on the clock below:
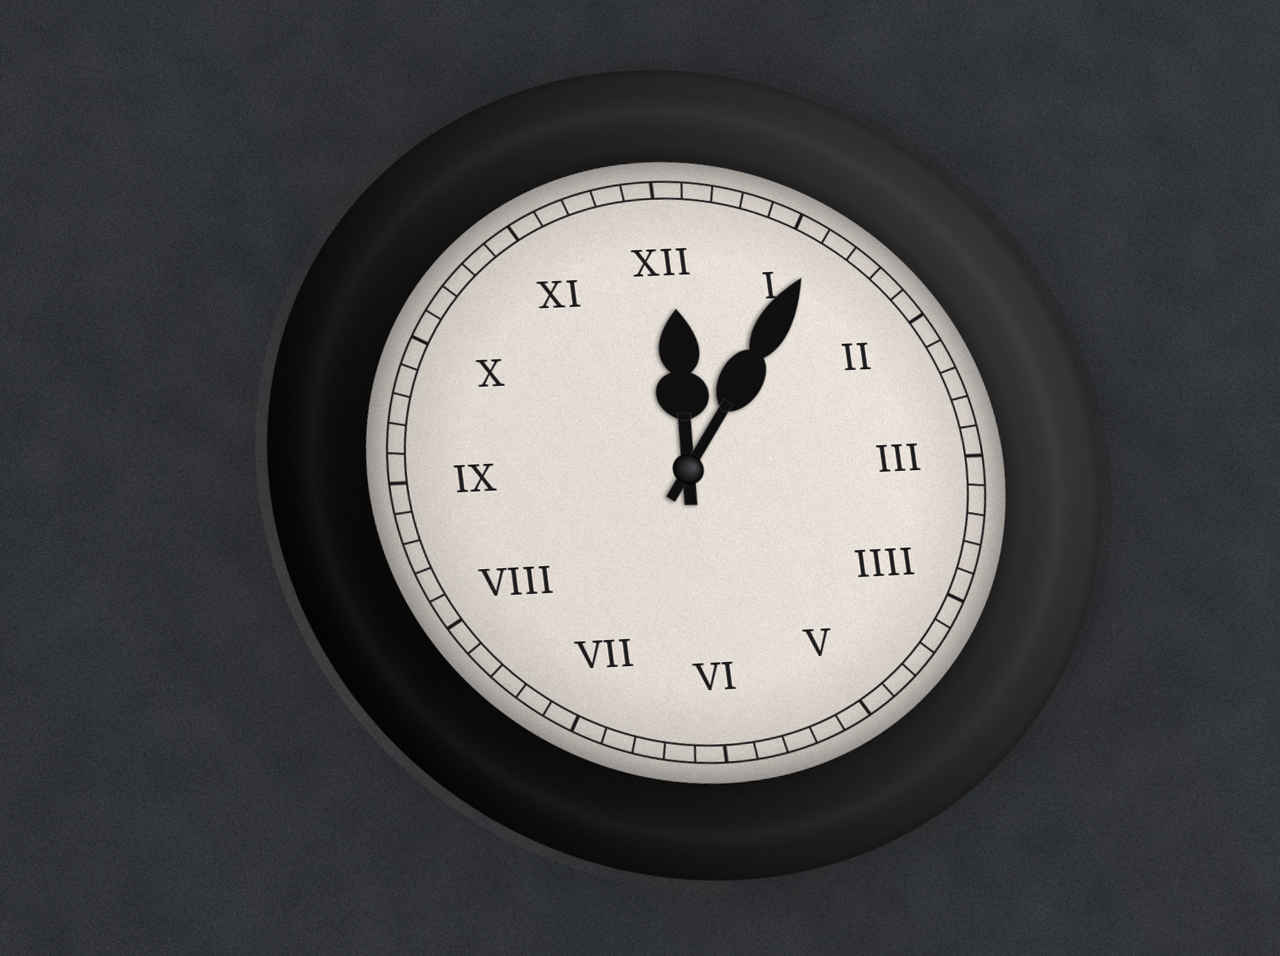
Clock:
12:06
